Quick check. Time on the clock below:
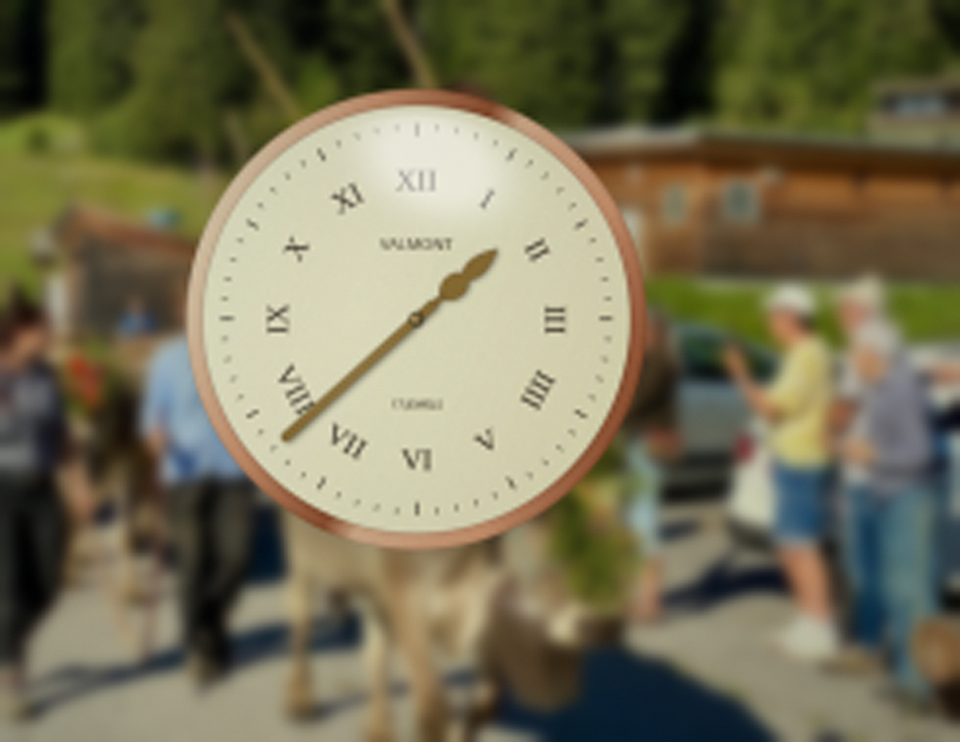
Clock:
1:38
